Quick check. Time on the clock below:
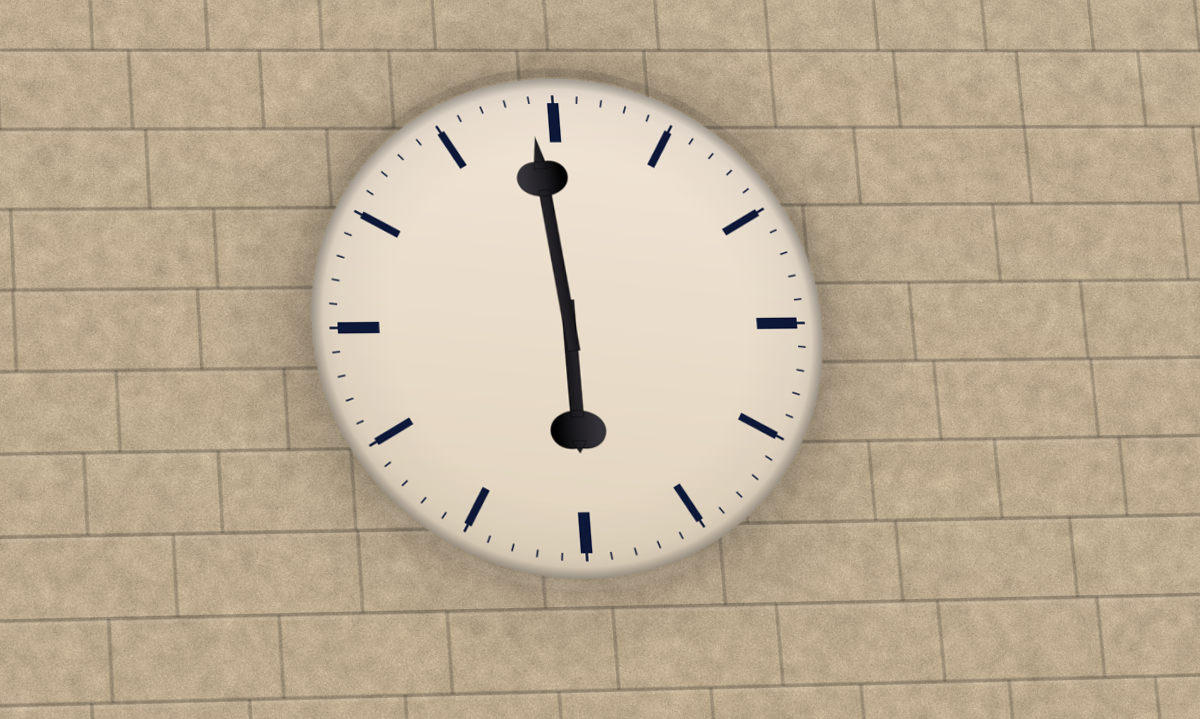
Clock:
5:59
